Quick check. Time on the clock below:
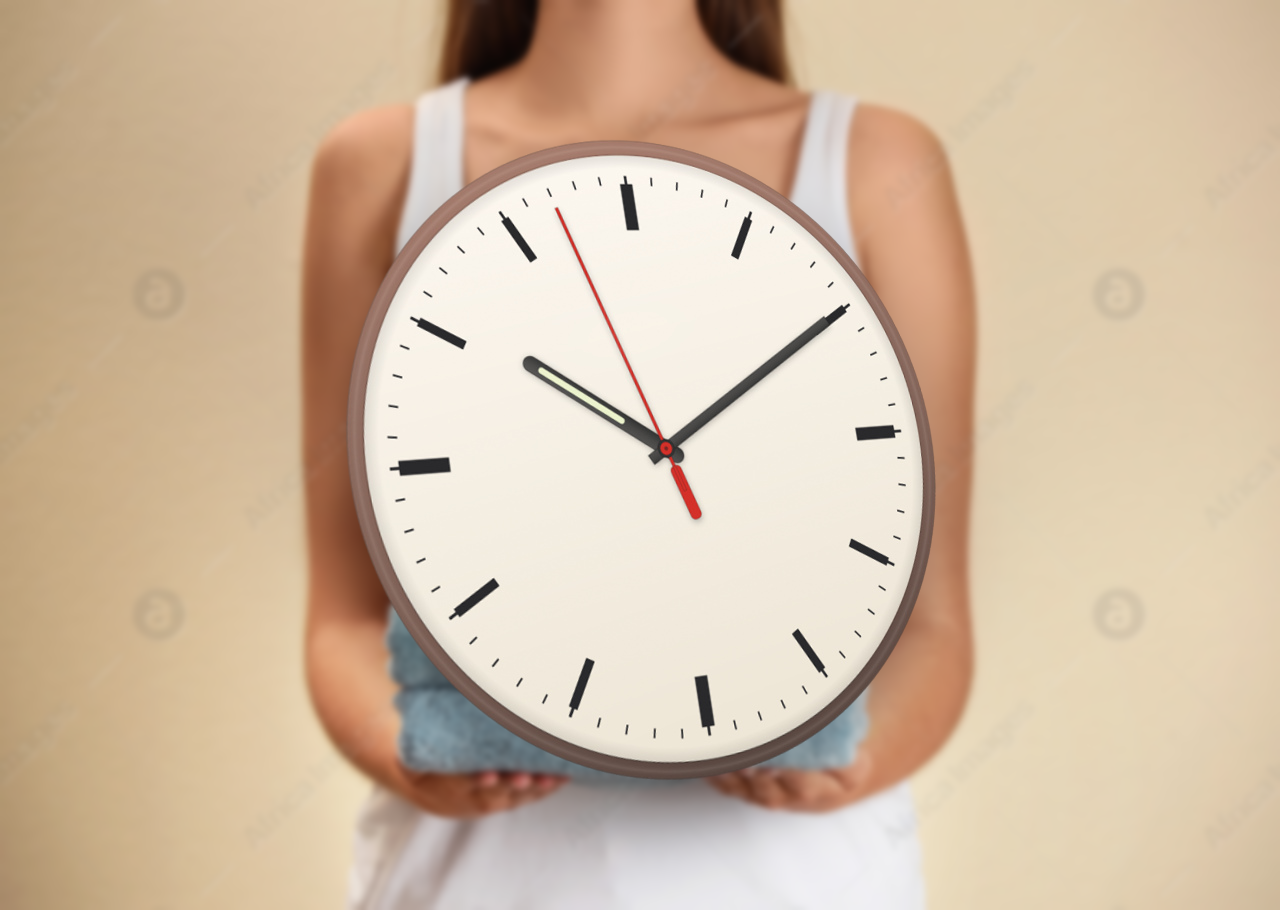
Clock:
10:09:57
